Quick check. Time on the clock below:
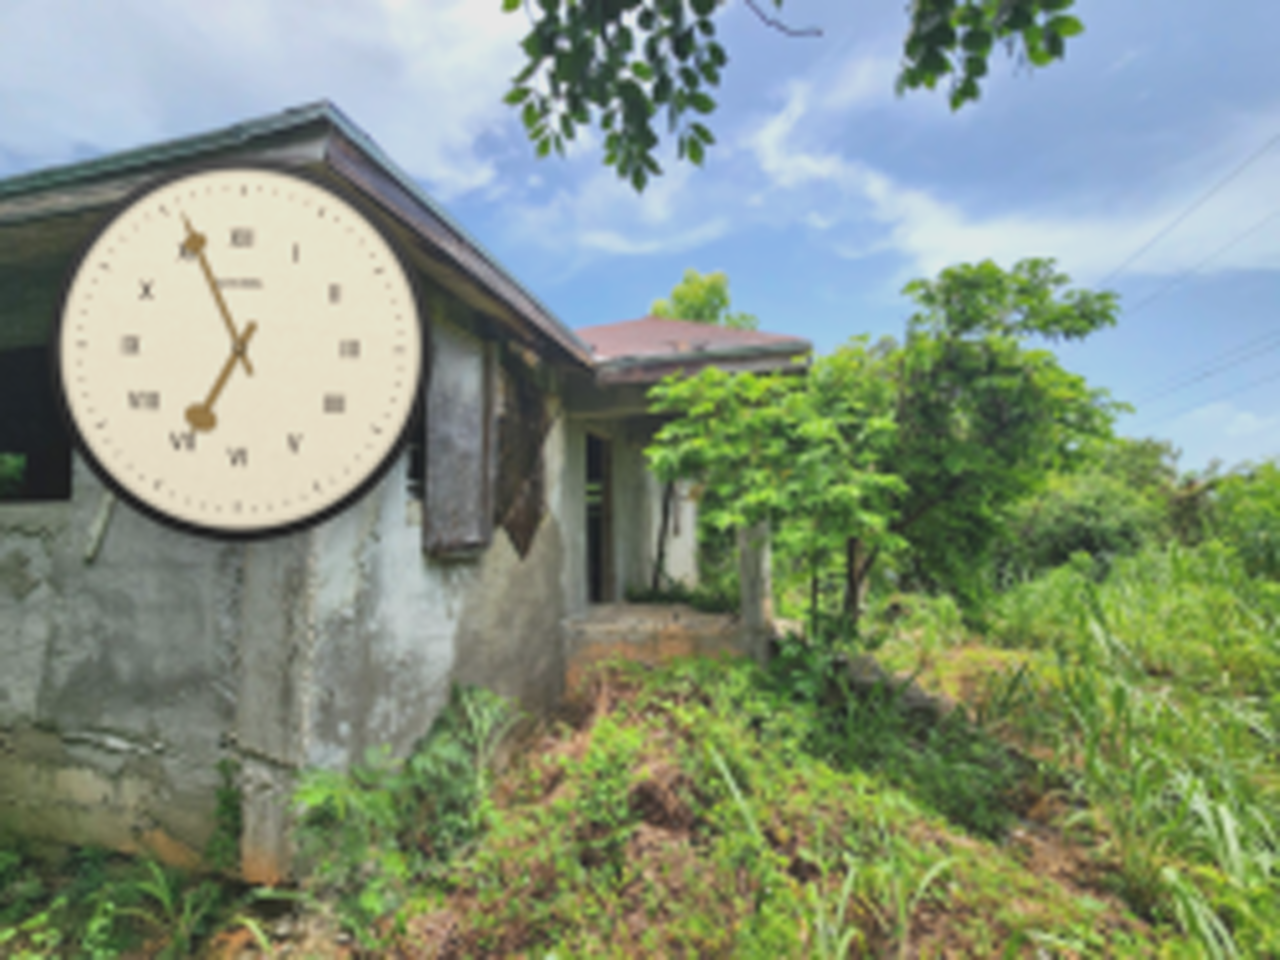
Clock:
6:56
